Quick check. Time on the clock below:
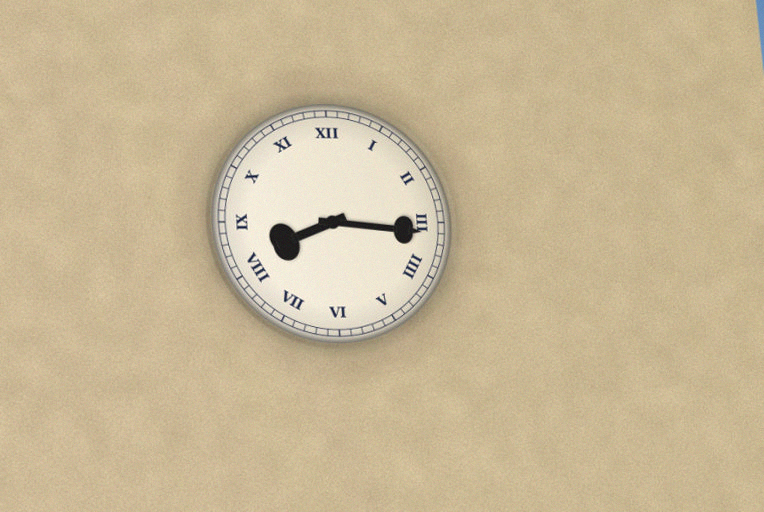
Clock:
8:16
